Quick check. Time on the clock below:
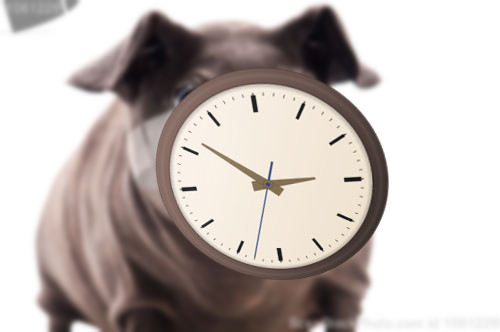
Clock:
2:51:33
